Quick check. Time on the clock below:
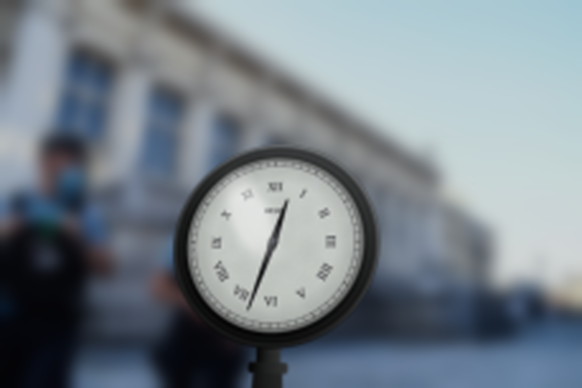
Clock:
12:33
